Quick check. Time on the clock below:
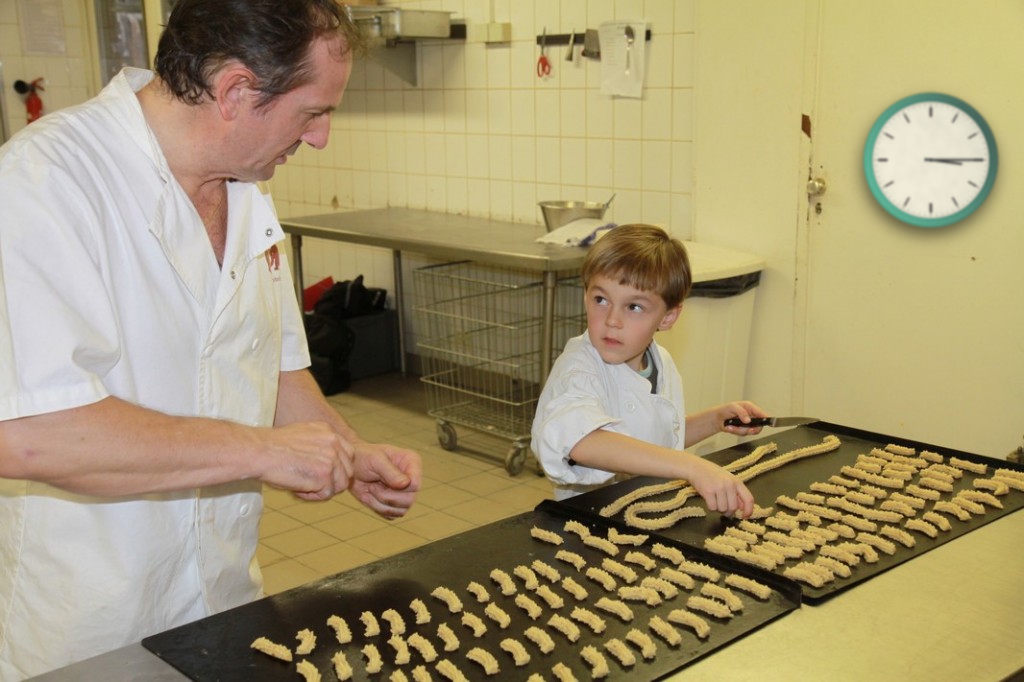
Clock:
3:15
